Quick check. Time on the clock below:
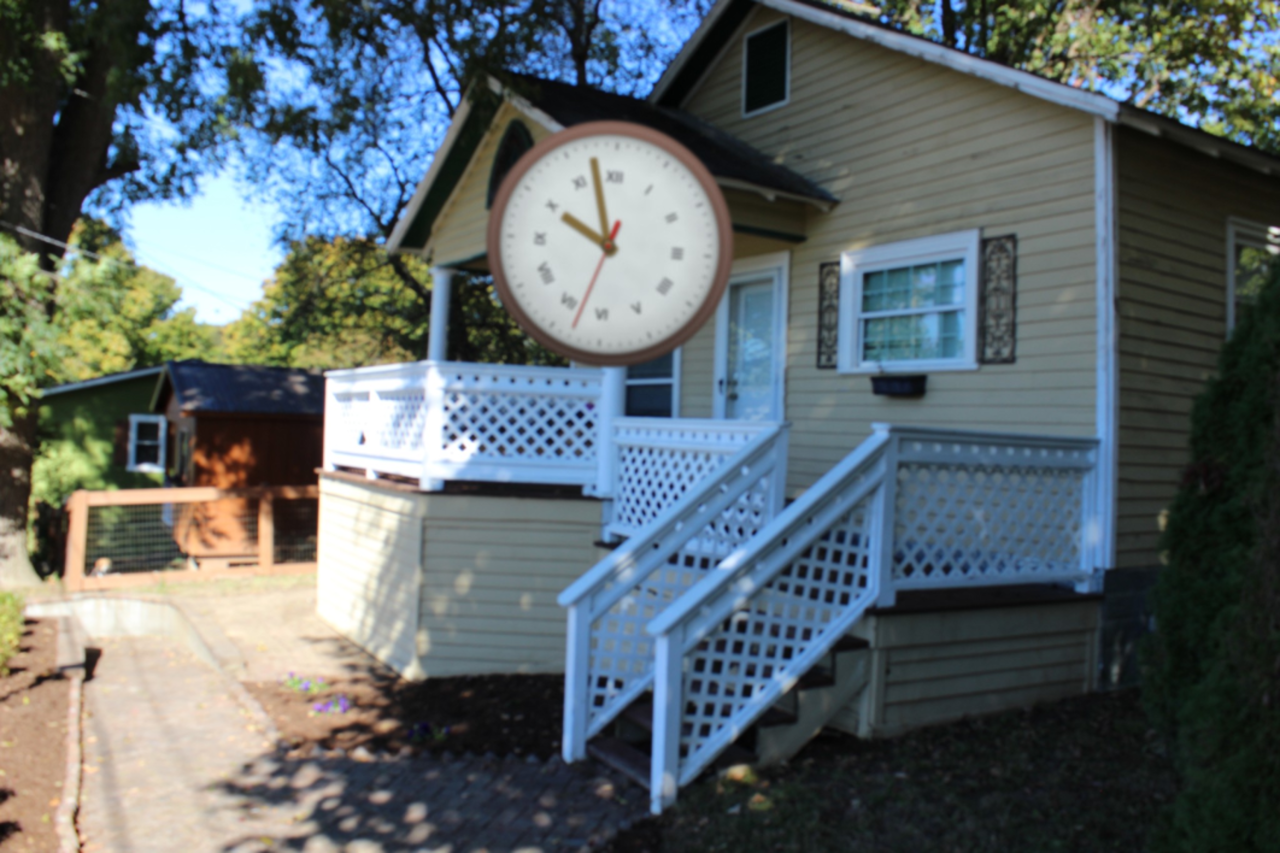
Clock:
9:57:33
